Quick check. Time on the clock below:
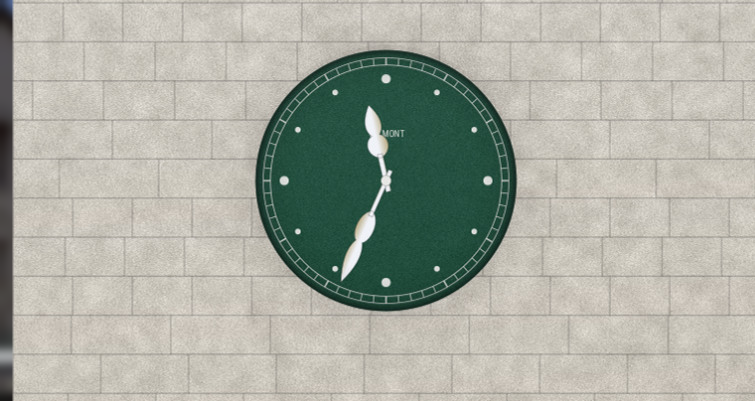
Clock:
11:34
